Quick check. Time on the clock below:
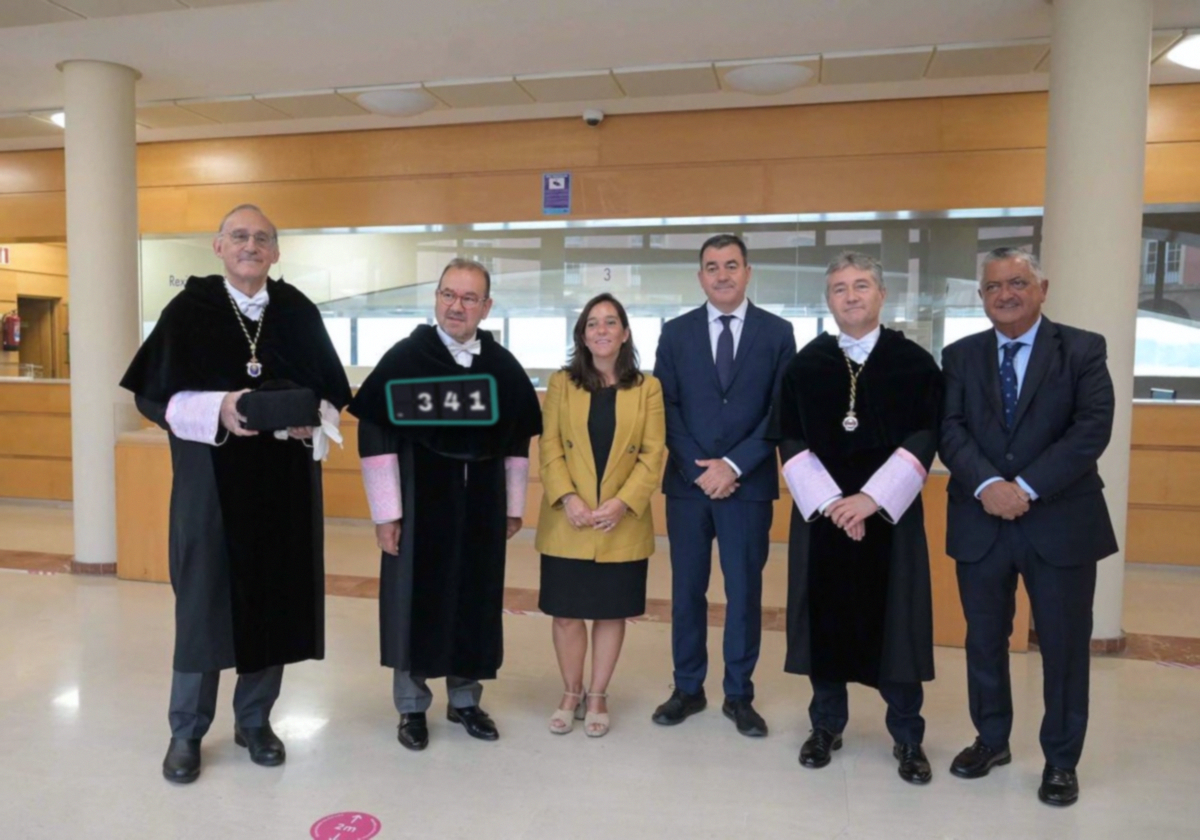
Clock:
3:41
